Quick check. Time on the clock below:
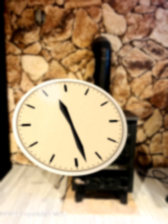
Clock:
11:28
